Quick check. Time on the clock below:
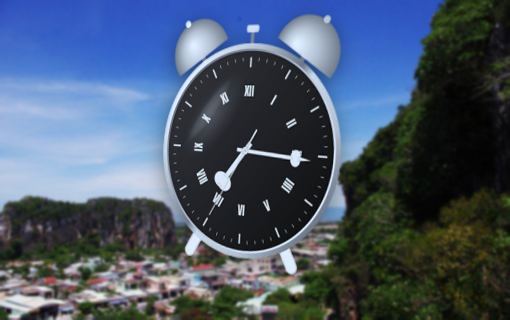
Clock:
7:15:35
